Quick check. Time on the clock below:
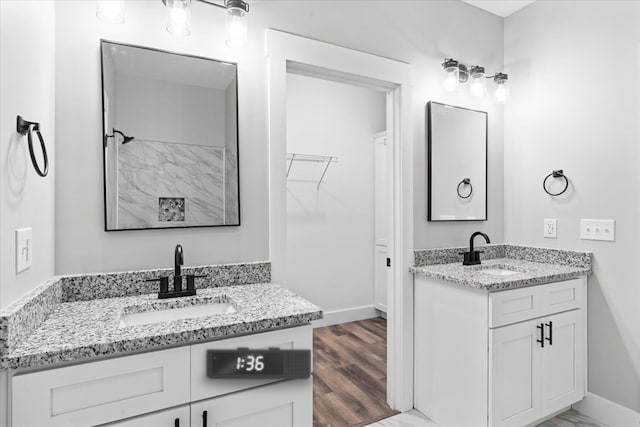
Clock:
1:36
